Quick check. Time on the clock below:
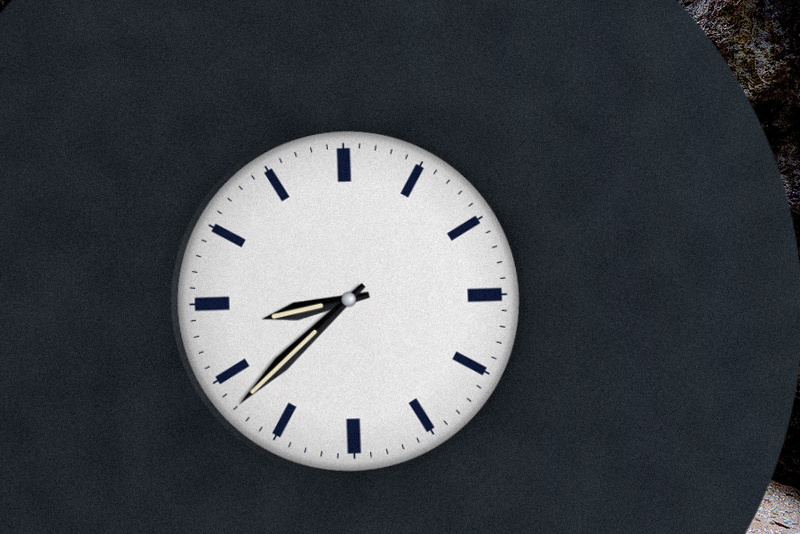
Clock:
8:38
